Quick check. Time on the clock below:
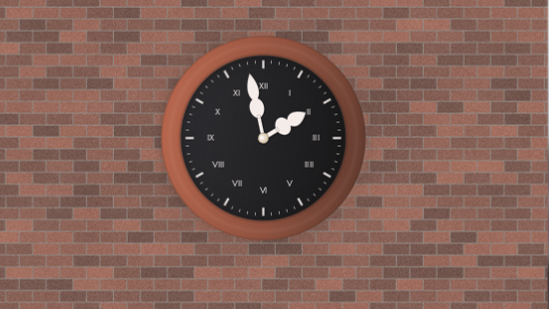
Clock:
1:58
